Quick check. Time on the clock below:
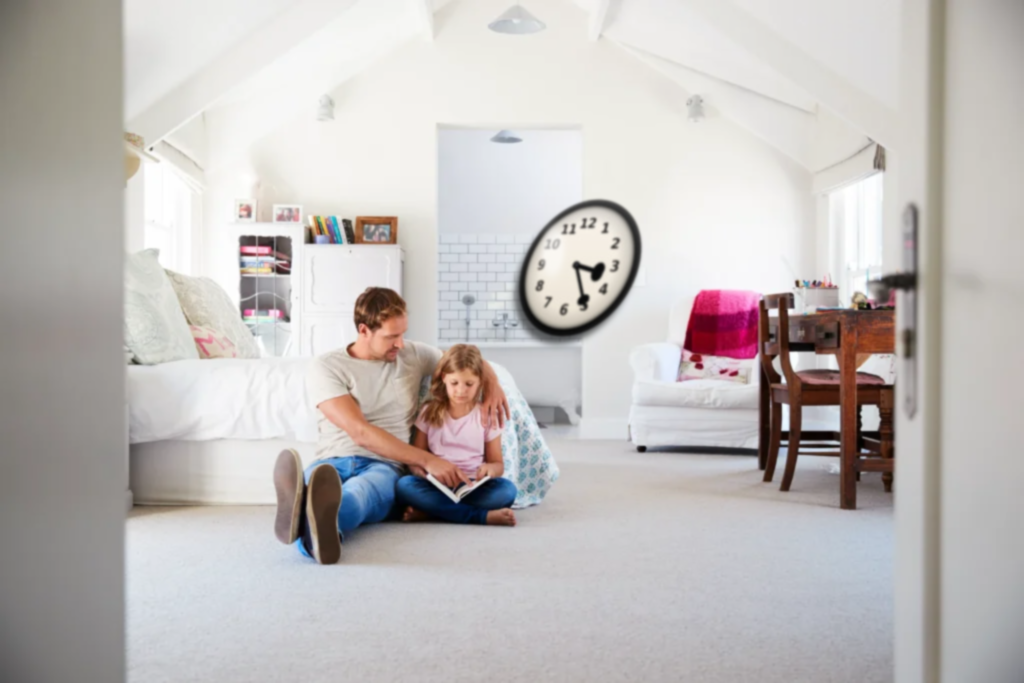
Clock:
3:25
